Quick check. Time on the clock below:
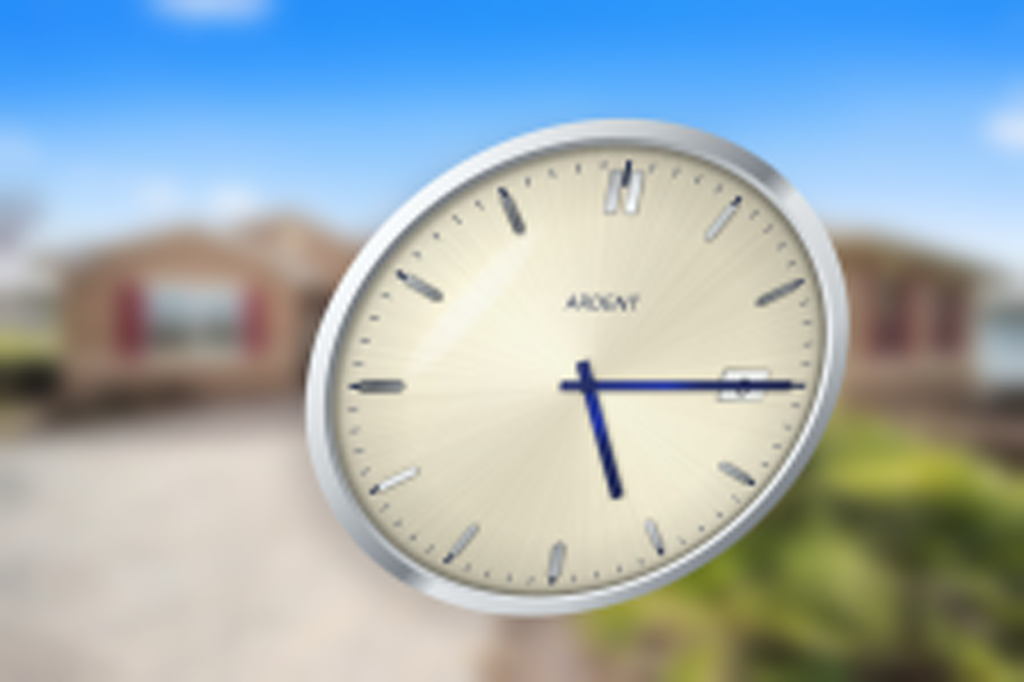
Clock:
5:15
